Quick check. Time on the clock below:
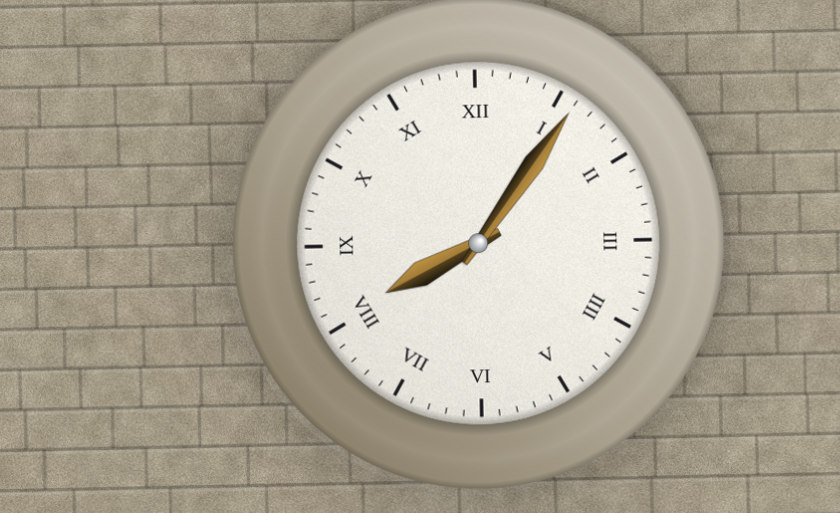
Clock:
8:06
